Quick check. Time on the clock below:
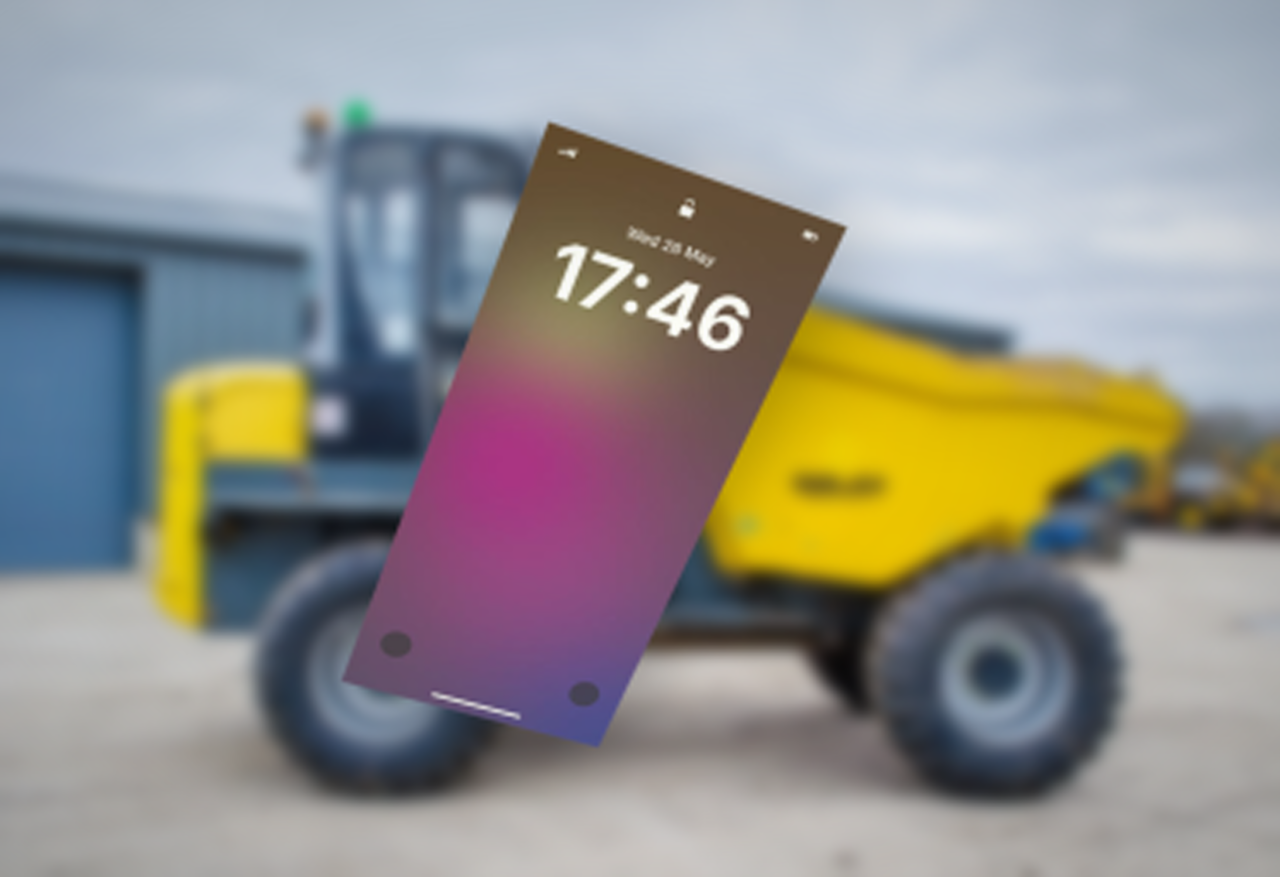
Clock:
17:46
